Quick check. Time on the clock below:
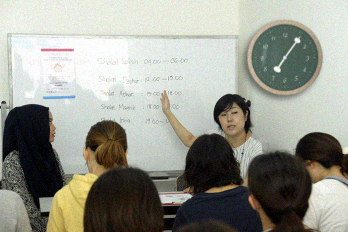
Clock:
7:06
